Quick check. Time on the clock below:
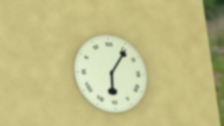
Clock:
6:06
